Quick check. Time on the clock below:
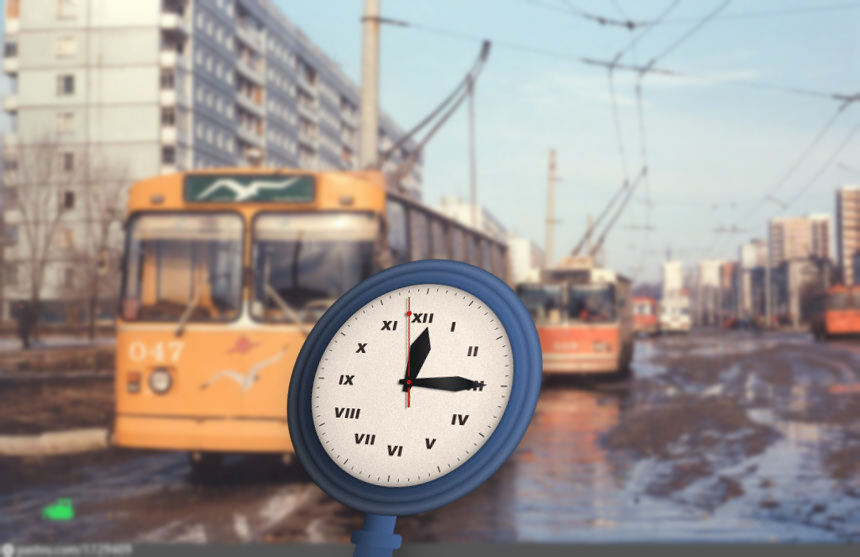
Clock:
12:14:58
